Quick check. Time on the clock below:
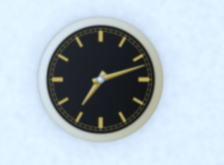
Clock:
7:12
